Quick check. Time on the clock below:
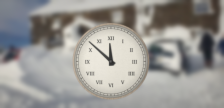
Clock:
11:52
